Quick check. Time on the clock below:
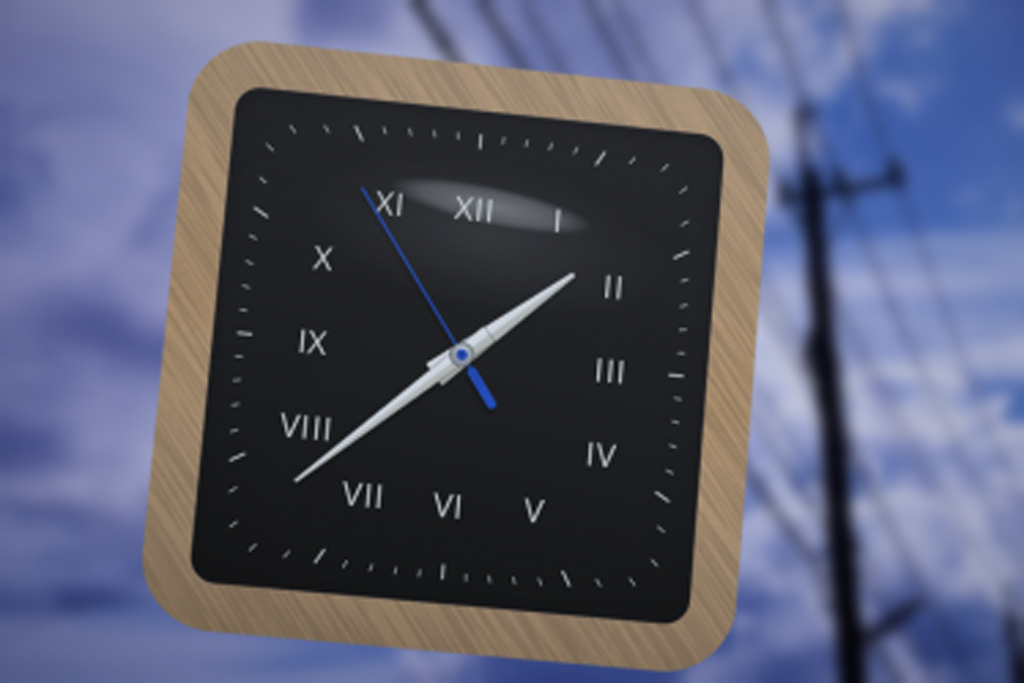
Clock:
1:37:54
